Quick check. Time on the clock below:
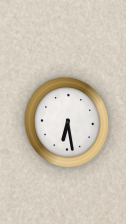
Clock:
6:28
